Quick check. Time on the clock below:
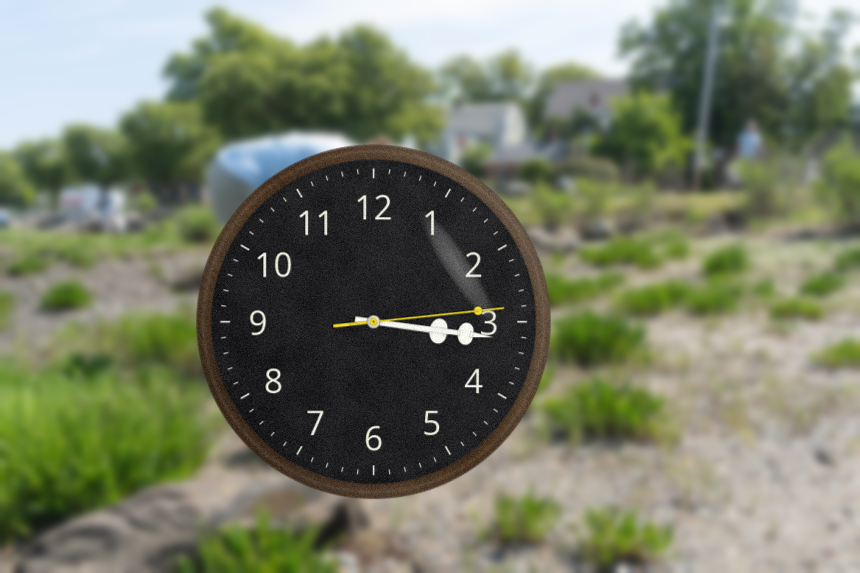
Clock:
3:16:14
